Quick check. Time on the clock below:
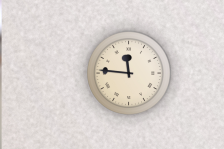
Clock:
11:46
